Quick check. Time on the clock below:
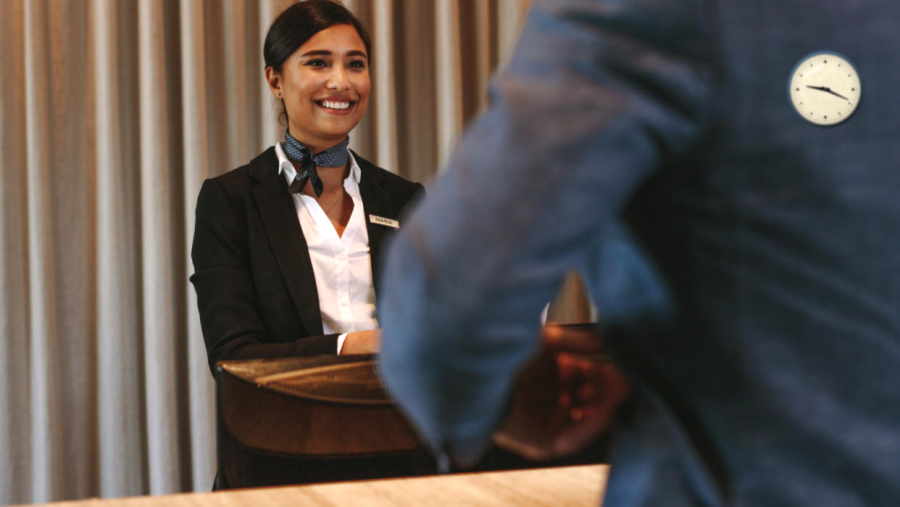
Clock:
9:19
